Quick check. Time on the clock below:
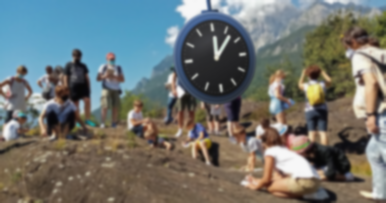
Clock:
12:07
